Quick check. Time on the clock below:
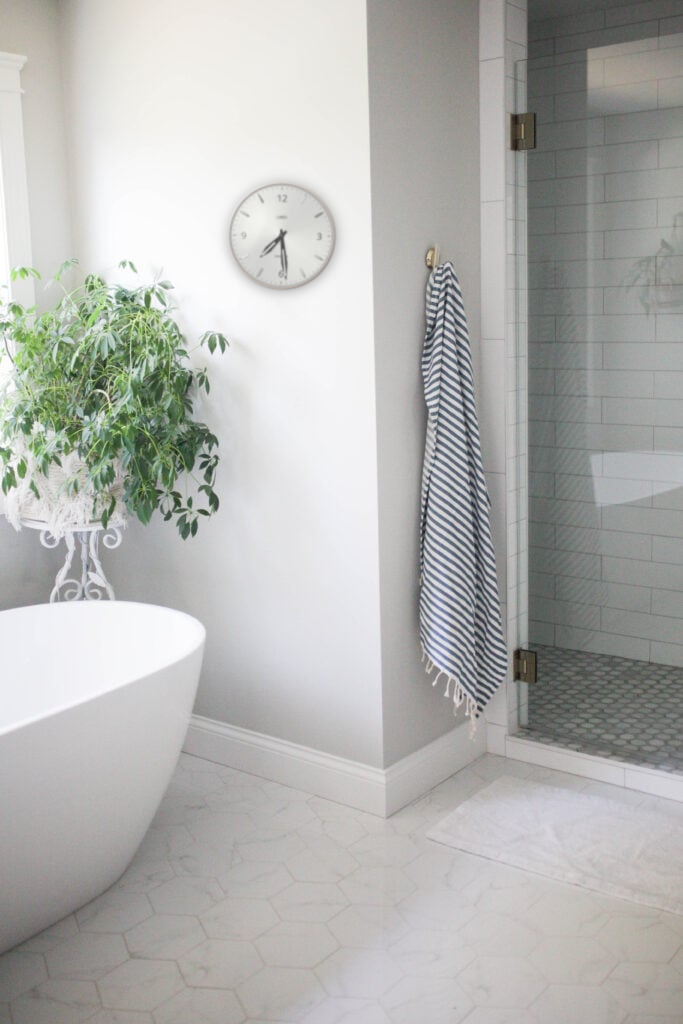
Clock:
7:29
